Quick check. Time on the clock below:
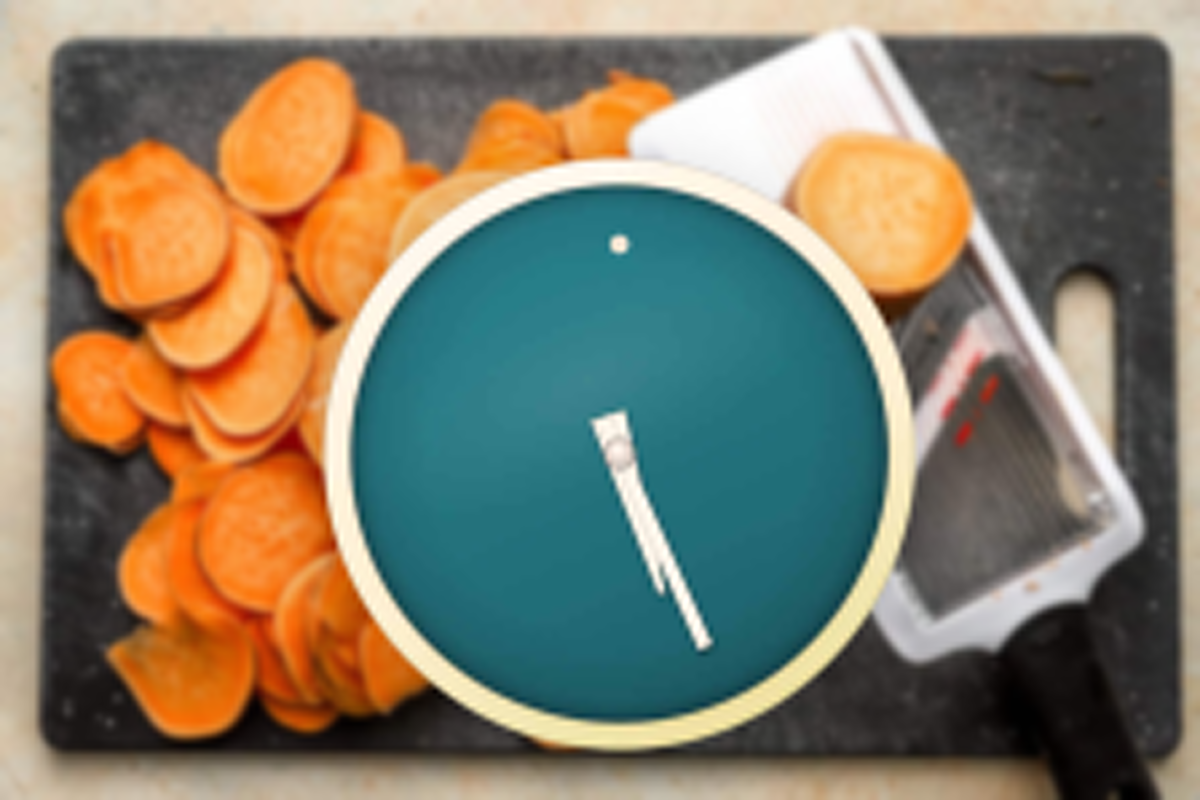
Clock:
5:26
